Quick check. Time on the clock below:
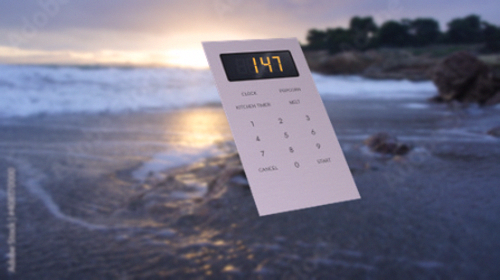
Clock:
1:47
